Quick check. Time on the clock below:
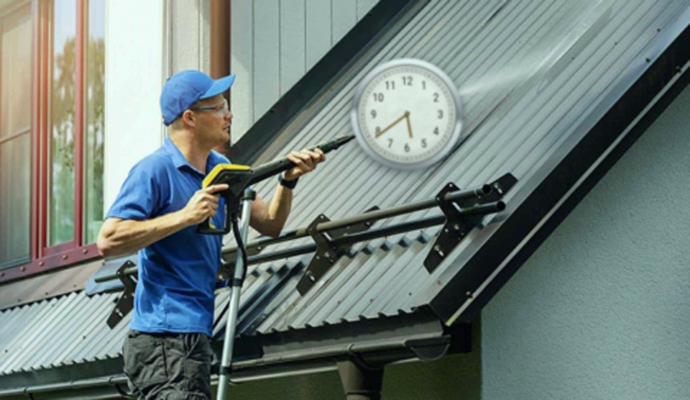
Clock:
5:39
